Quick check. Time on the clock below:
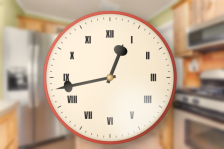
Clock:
12:43
